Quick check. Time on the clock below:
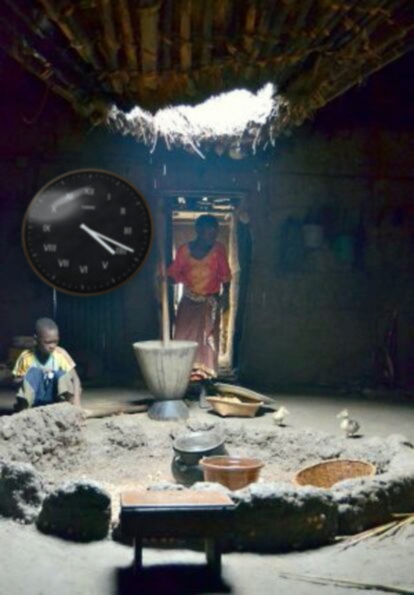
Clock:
4:19
